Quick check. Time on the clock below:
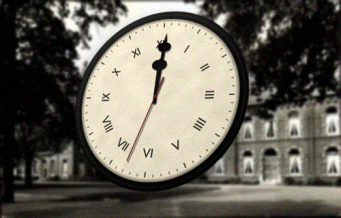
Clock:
12:00:33
